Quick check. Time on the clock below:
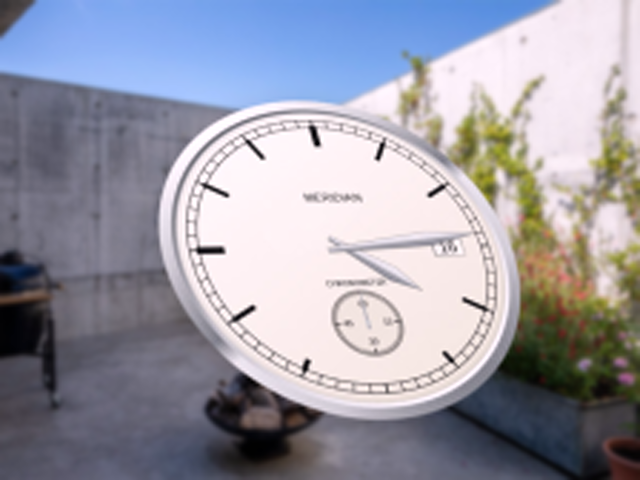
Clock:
4:14
